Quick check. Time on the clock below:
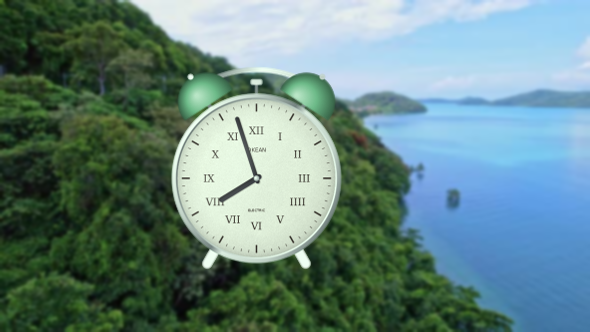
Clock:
7:57
